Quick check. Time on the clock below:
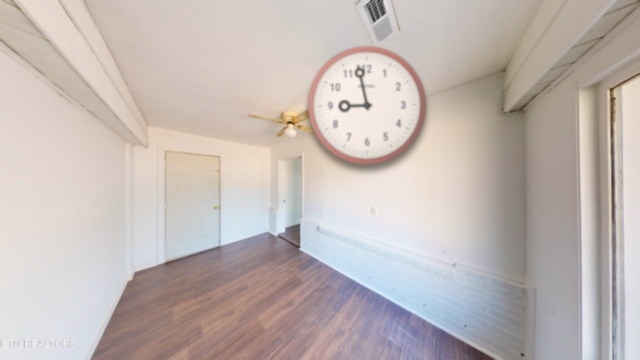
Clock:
8:58
